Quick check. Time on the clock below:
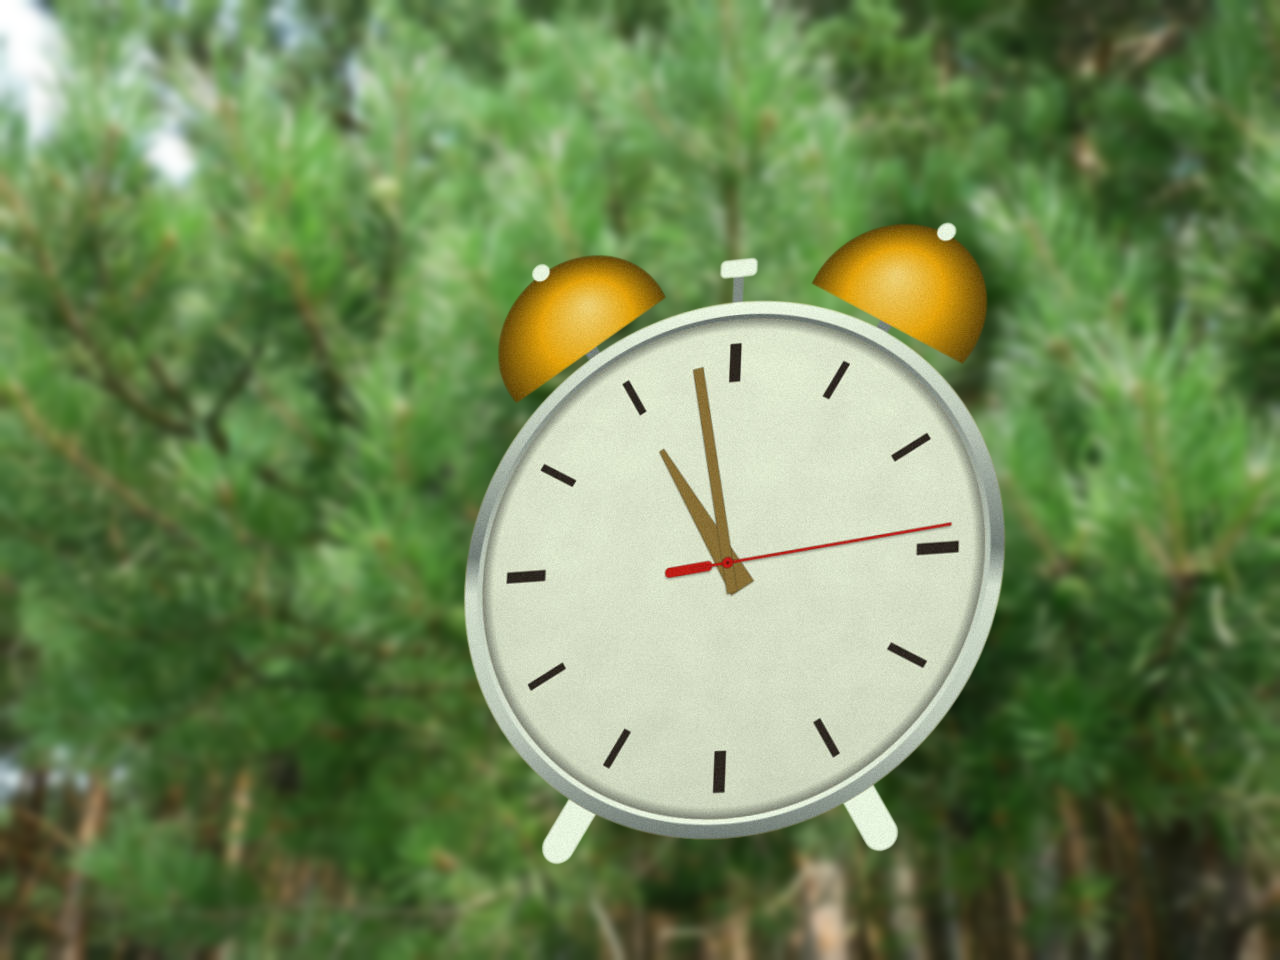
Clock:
10:58:14
